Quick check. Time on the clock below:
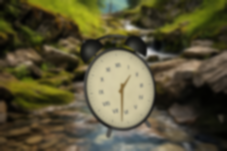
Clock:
1:32
